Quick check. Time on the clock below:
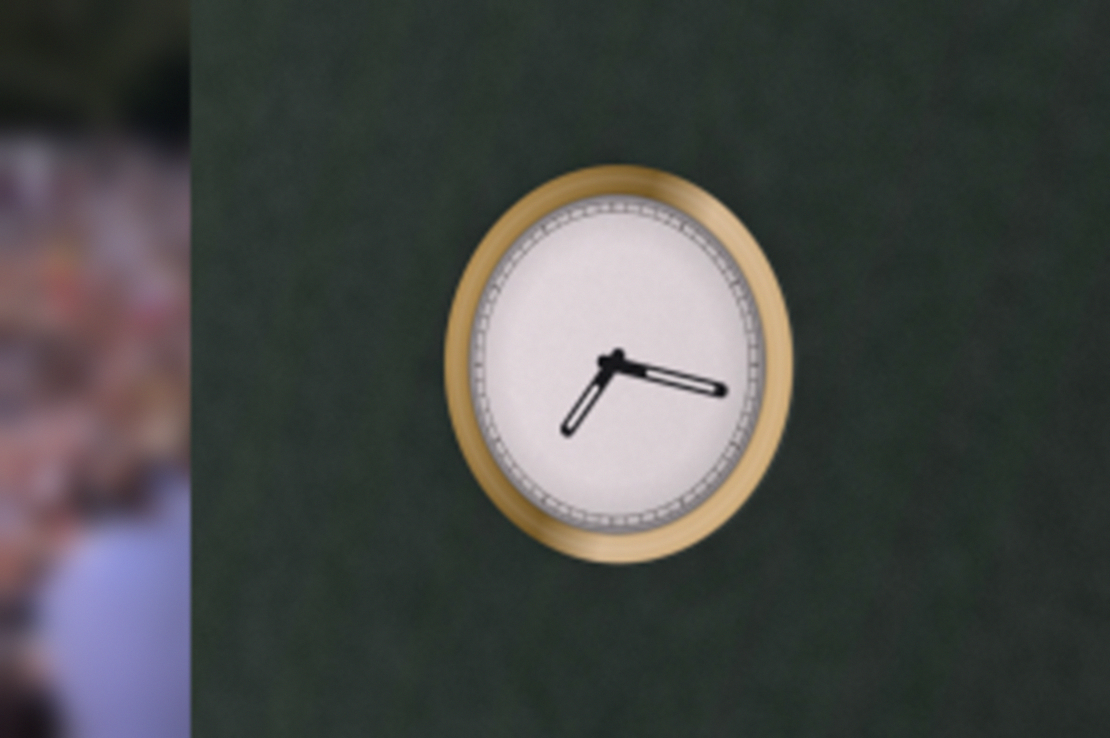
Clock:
7:17
